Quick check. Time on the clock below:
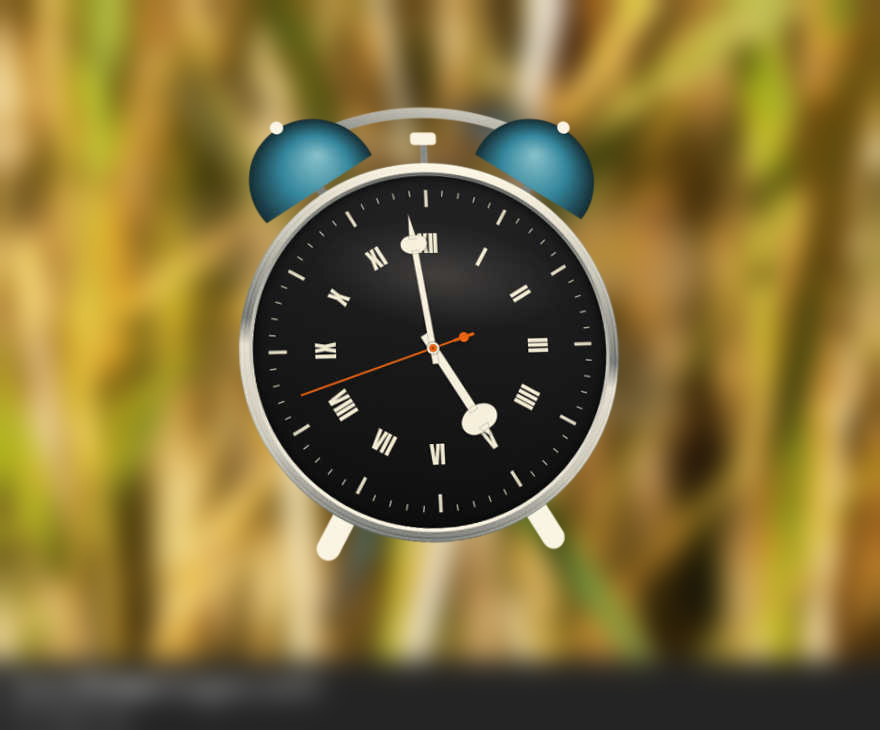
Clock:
4:58:42
